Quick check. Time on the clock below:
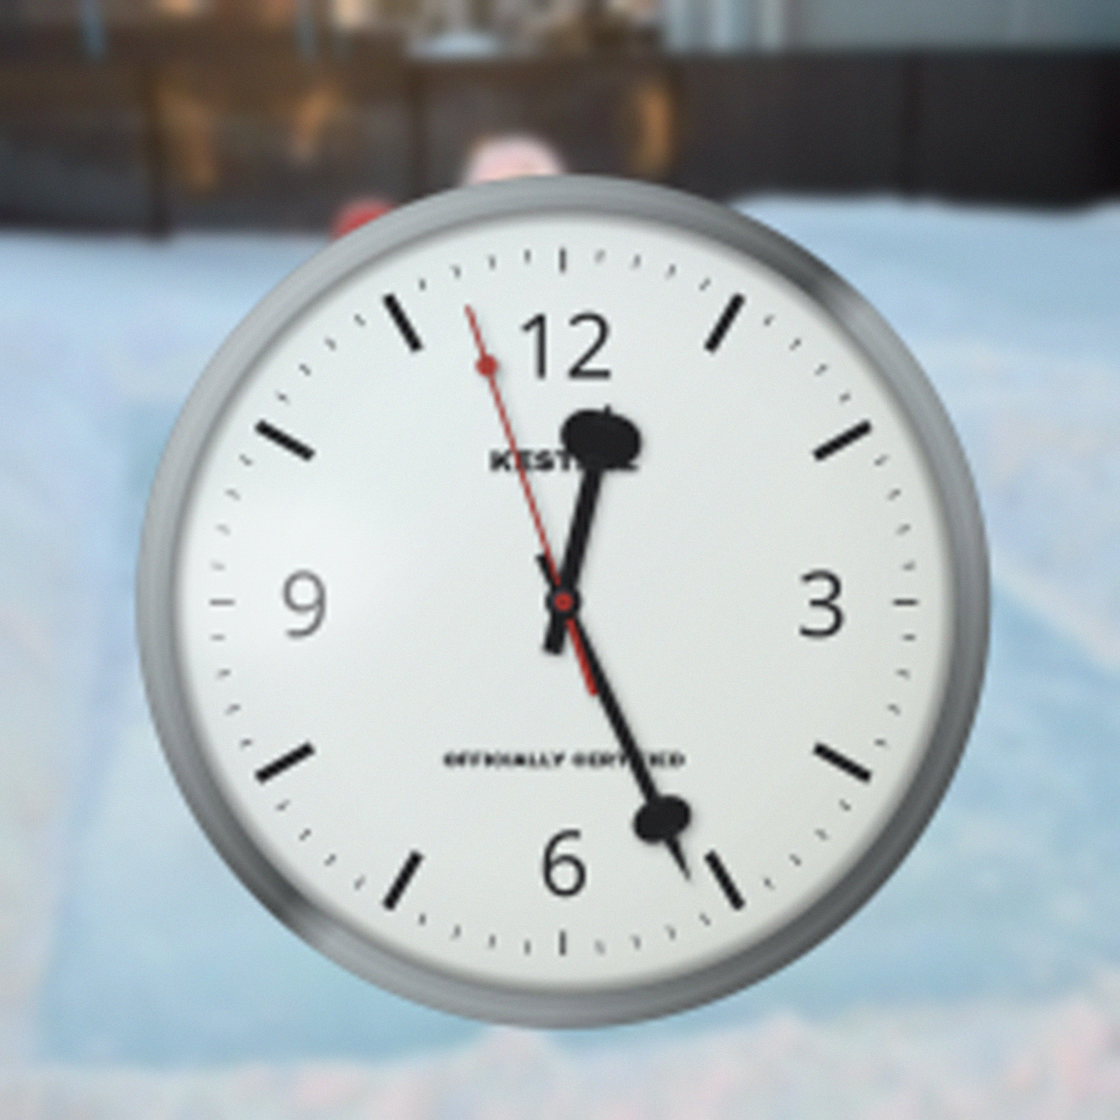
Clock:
12:25:57
